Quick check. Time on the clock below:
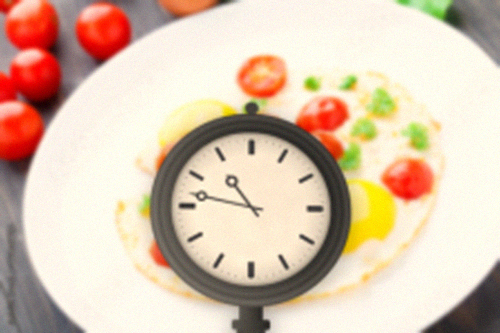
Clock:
10:47
